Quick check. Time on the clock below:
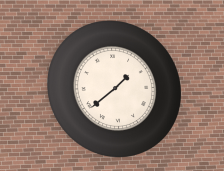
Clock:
1:39
